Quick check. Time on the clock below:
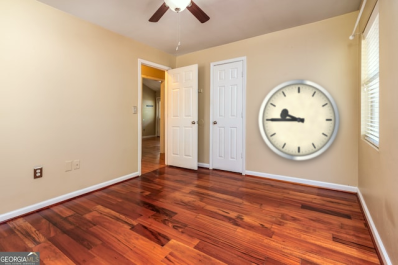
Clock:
9:45
